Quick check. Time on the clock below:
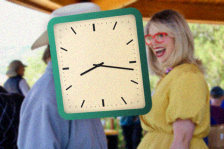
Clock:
8:17
